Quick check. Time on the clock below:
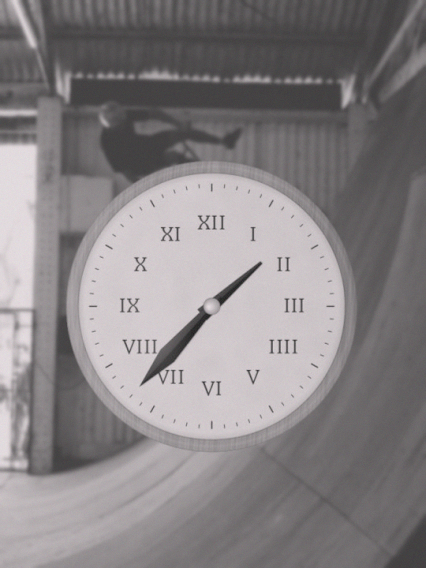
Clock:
1:37
